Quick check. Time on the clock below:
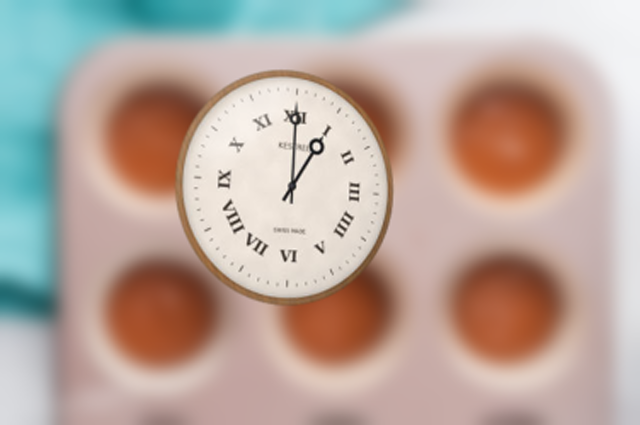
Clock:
1:00
